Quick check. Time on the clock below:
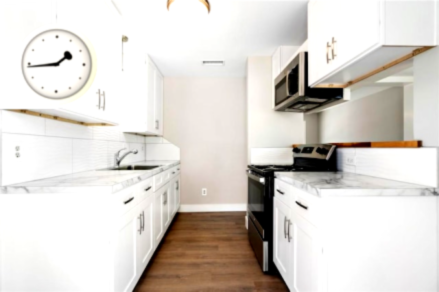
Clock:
1:44
